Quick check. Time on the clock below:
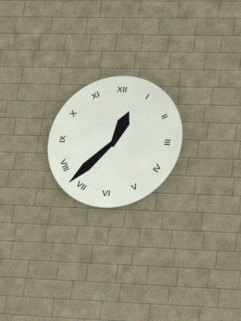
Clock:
12:37
